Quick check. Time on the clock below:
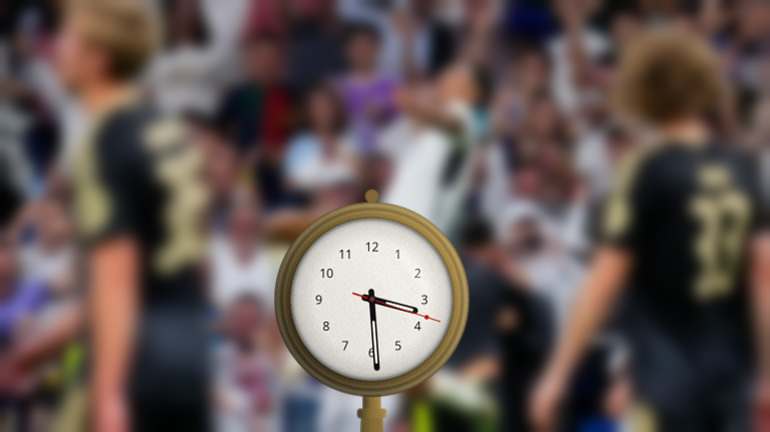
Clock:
3:29:18
